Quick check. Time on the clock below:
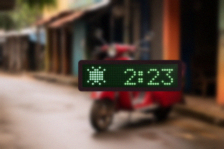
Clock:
2:23
